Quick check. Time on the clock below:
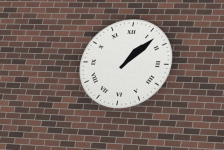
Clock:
1:07
